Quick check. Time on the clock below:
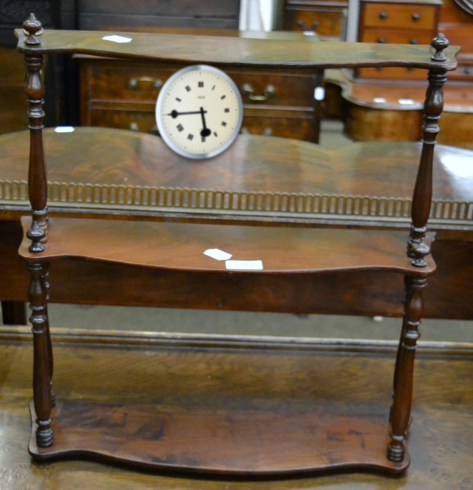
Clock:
5:45
